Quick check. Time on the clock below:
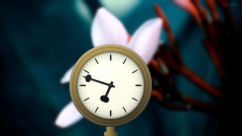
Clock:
6:48
